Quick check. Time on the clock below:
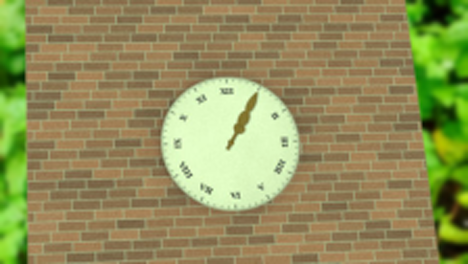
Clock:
1:05
